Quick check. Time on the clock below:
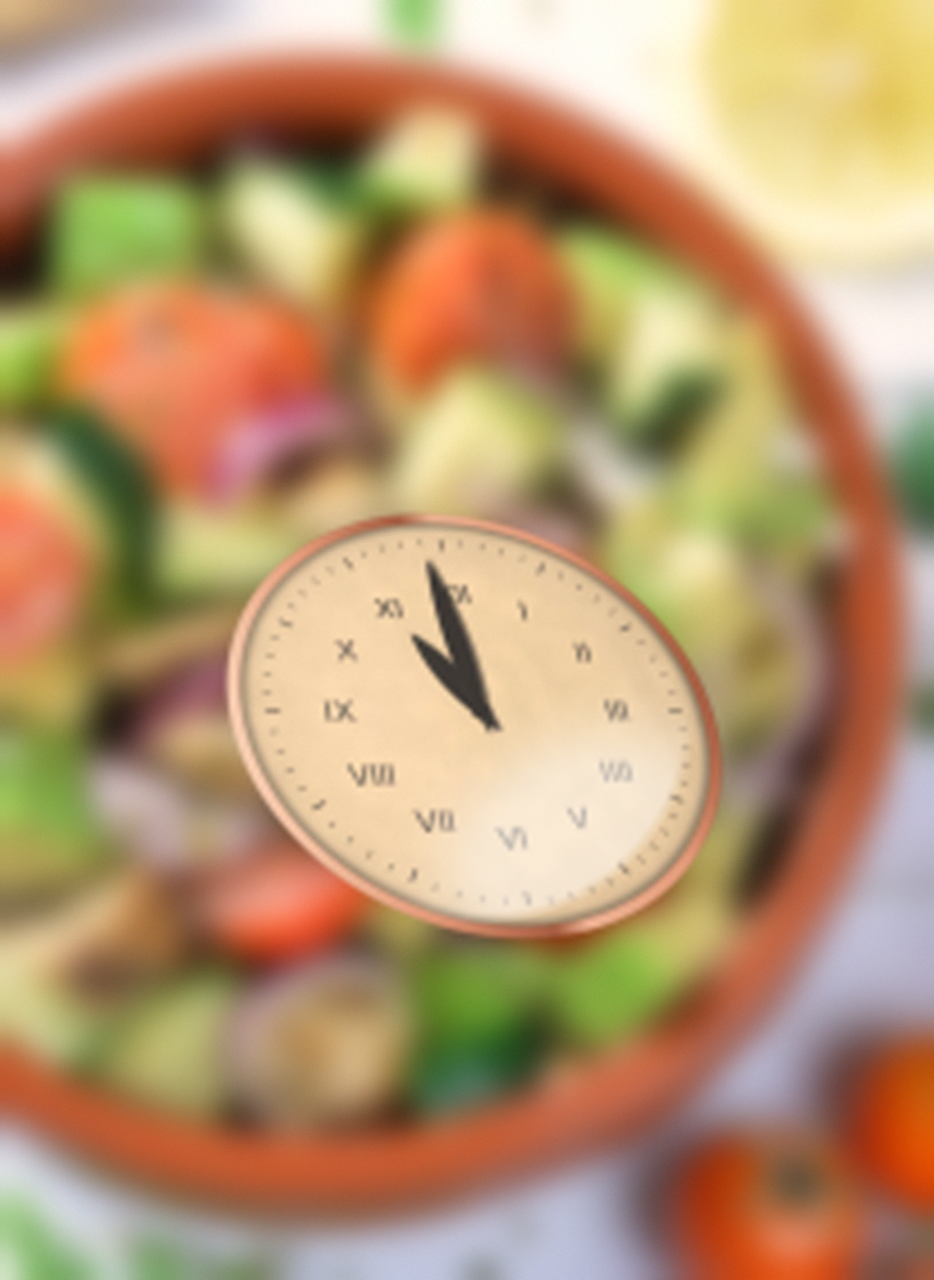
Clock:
10:59
